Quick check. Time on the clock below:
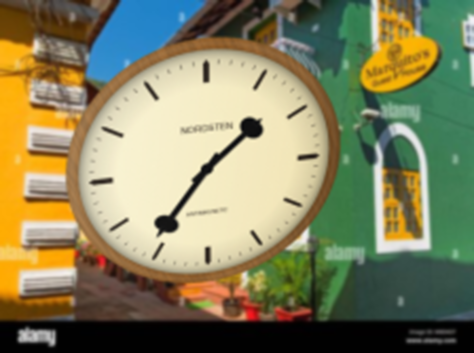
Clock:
1:36
